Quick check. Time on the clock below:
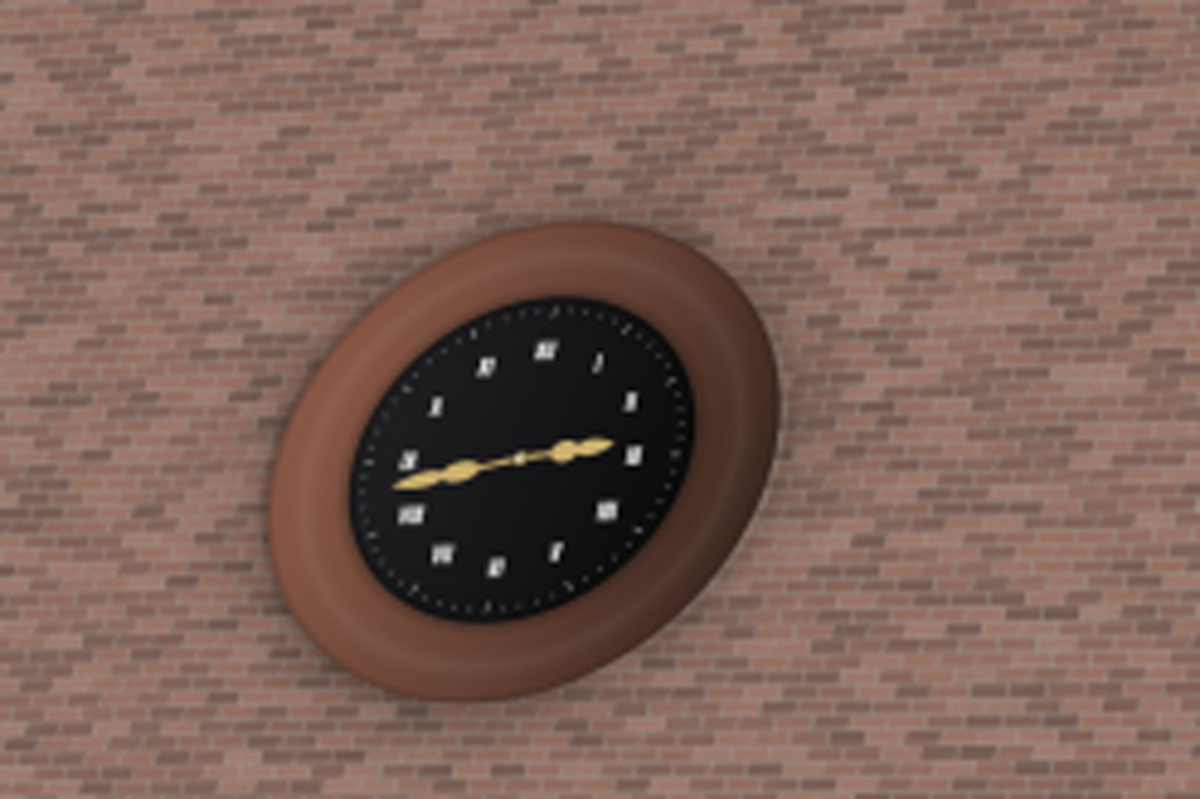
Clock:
2:43
